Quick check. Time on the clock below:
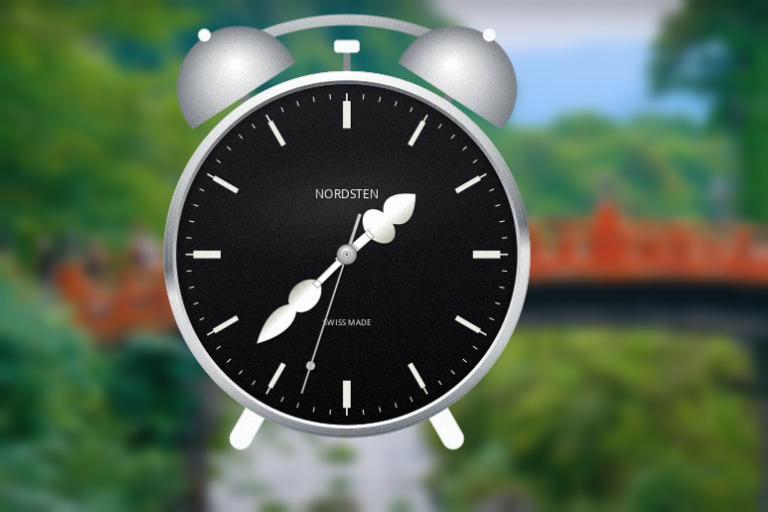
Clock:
1:37:33
